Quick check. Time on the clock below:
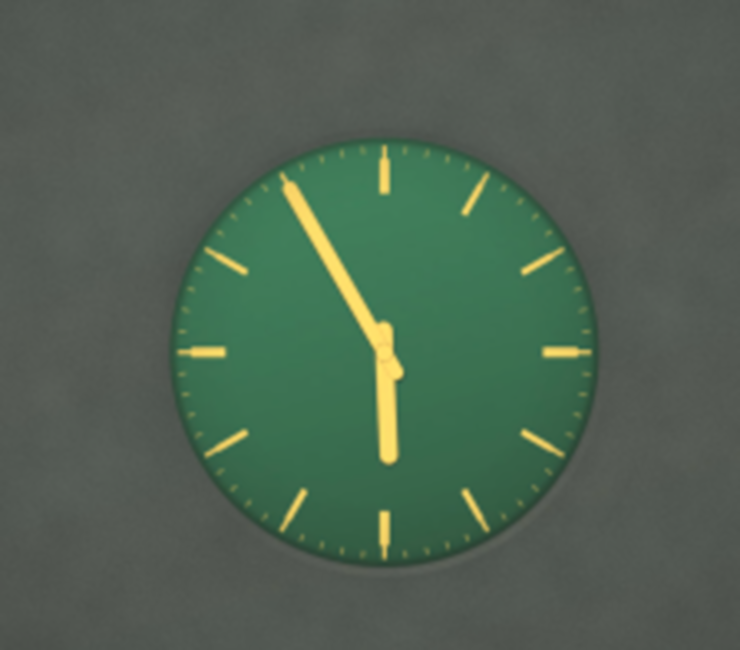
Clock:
5:55
